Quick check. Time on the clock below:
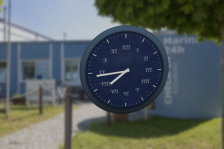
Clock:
7:44
